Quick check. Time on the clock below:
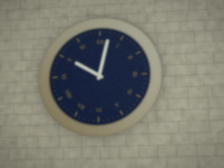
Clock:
10:02
